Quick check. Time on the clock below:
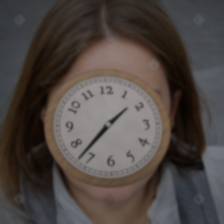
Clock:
1:37
